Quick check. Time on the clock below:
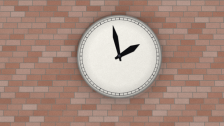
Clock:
1:58
